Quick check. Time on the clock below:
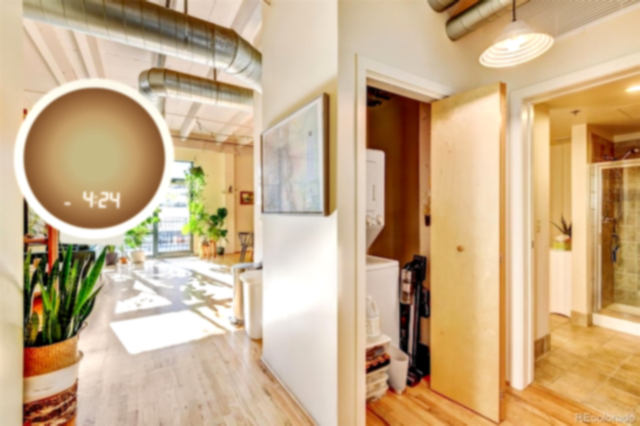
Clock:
4:24
